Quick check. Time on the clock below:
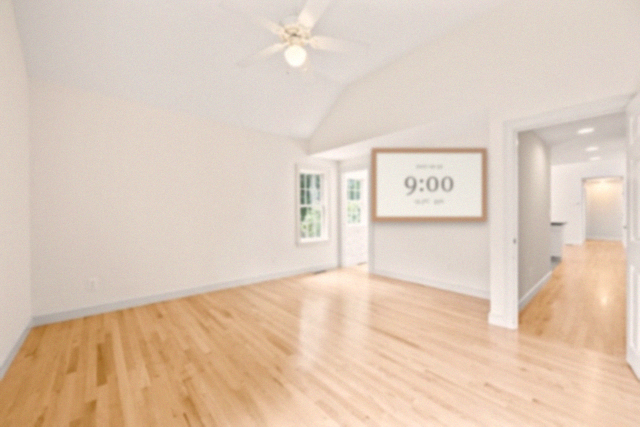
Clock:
9:00
